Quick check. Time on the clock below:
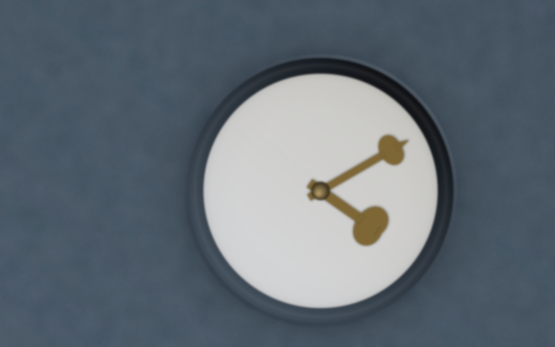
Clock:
4:10
